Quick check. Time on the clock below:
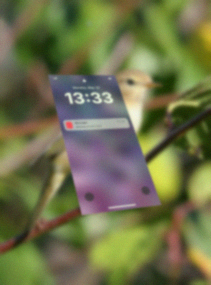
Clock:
13:33
